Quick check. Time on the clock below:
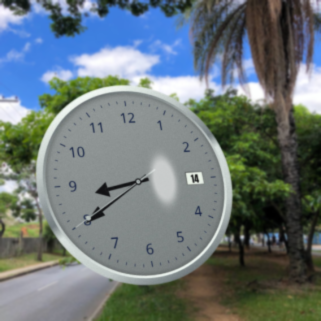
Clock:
8:39:40
